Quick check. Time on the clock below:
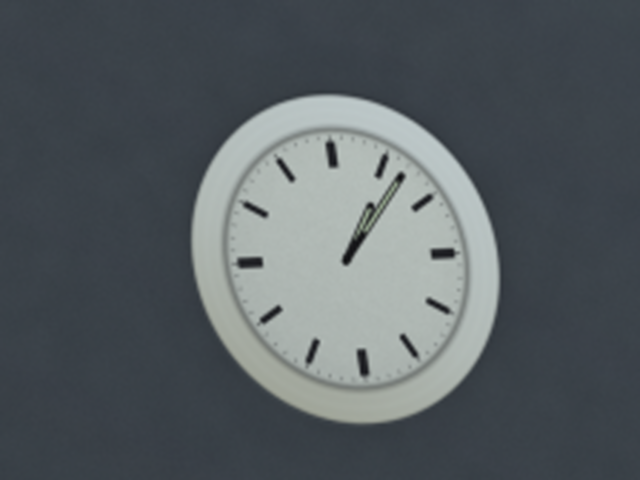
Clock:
1:07
